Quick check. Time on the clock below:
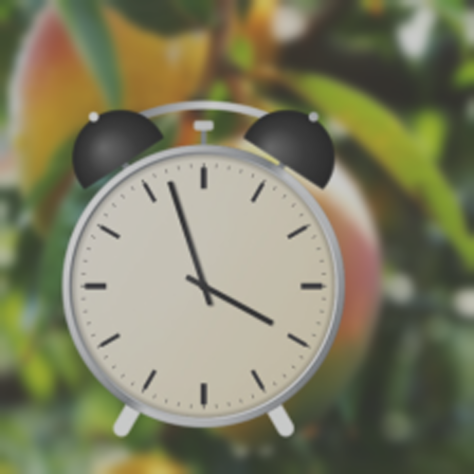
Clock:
3:57
